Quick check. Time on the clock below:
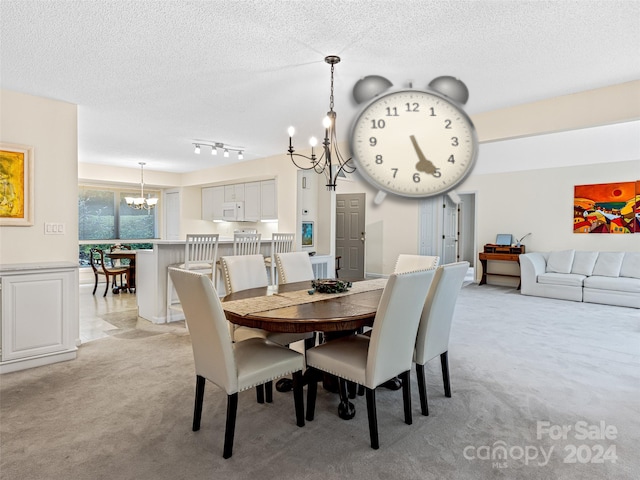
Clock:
5:26
